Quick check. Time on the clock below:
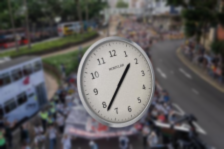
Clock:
1:38
